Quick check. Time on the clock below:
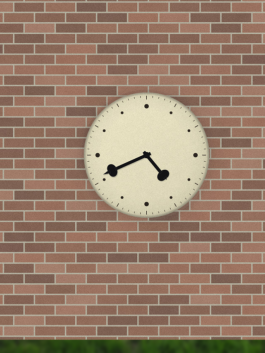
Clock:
4:41
